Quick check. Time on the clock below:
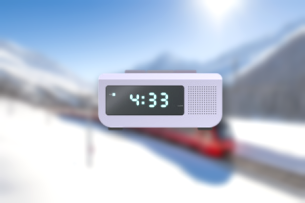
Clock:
4:33
